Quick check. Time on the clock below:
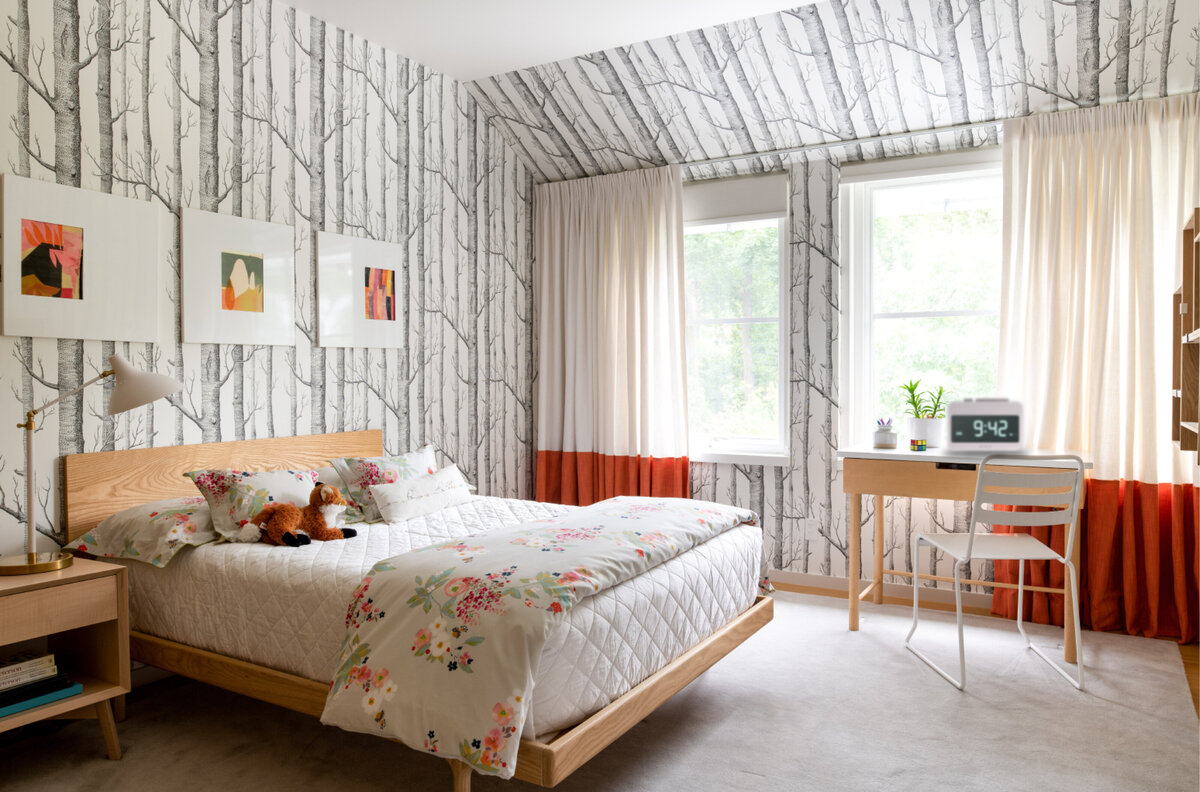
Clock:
9:42
